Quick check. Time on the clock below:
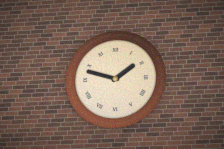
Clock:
1:48
